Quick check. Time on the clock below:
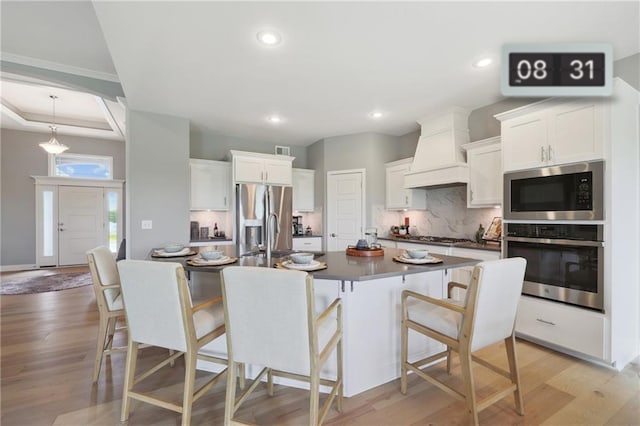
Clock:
8:31
